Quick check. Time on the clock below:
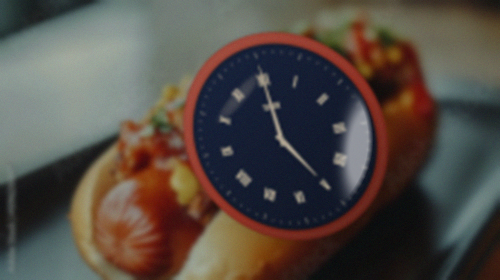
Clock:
5:00
